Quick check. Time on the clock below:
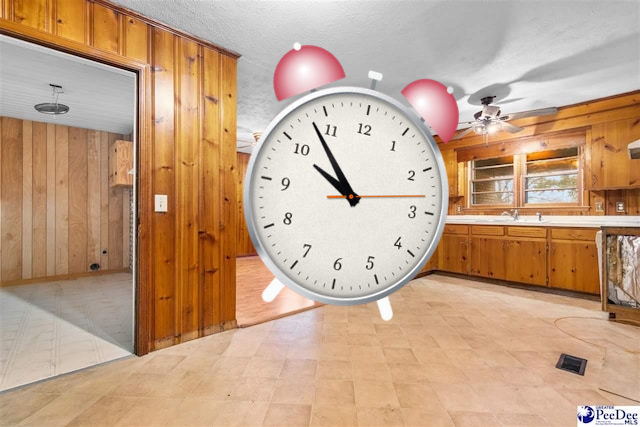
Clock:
9:53:13
